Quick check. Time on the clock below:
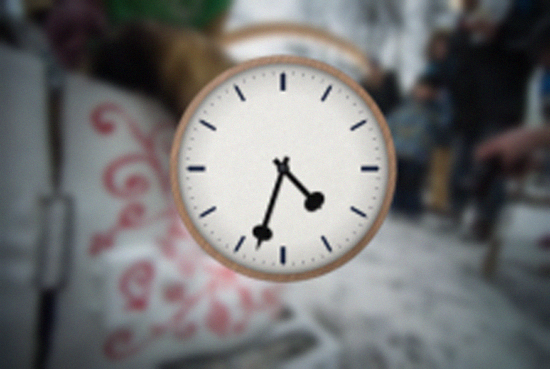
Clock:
4:33
